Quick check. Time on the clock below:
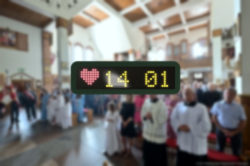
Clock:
14:01
